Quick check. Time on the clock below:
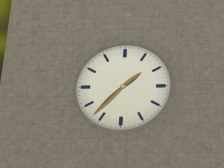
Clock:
1:37
